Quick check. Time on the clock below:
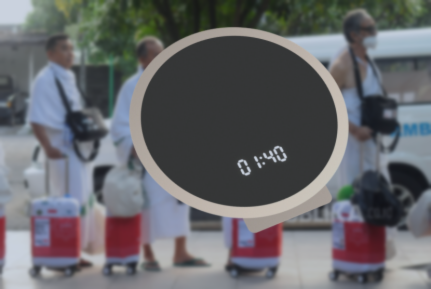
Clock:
1:40
